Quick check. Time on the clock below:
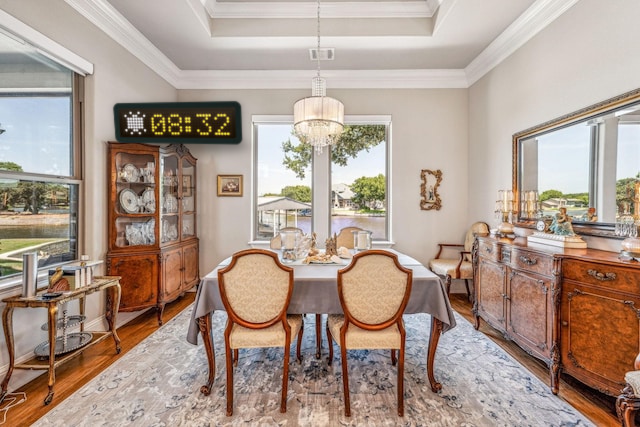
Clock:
8:32
